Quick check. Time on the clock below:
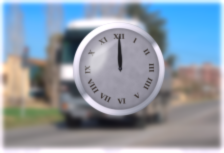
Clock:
12:00
